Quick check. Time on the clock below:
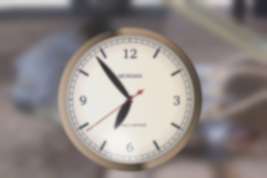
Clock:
6:53:39
